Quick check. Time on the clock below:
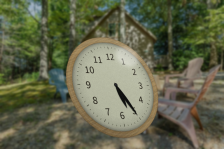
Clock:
5:25
